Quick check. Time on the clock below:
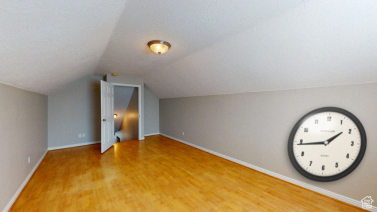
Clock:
1:44
